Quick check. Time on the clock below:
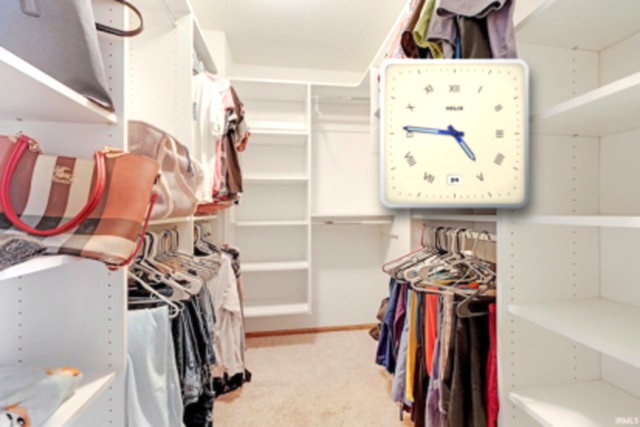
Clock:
4:46
